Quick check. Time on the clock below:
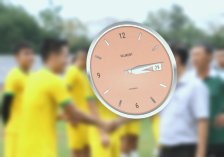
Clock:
3:14
